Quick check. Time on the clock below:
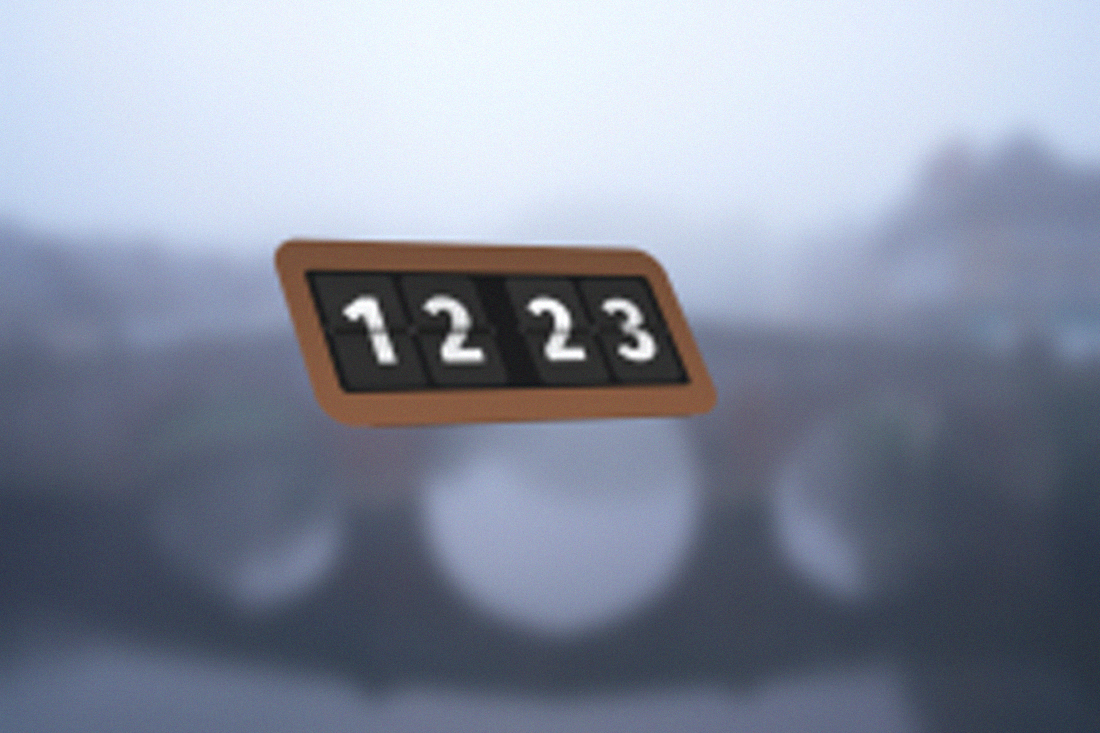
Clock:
12:23
